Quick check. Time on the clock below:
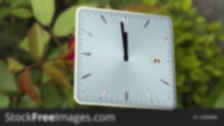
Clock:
11:59
